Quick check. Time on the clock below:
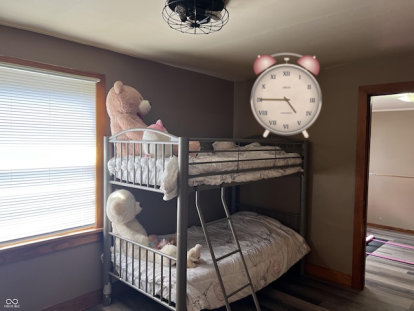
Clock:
4:45
